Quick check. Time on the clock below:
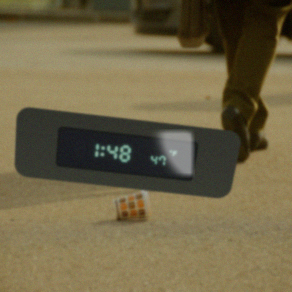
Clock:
1:48
